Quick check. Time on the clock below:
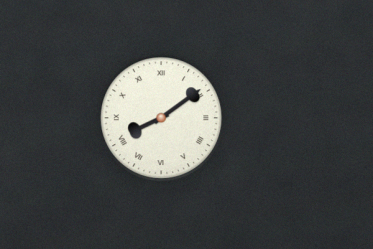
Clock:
8:09
